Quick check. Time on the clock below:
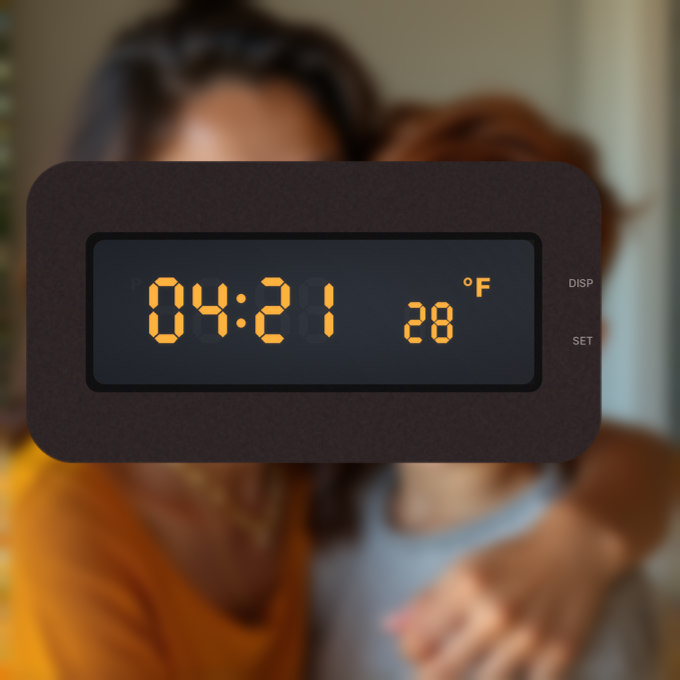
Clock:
4:21
